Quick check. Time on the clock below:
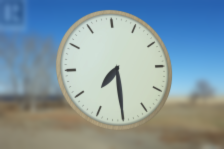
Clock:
7:30
